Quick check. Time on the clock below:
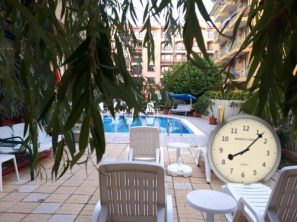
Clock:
8:07
